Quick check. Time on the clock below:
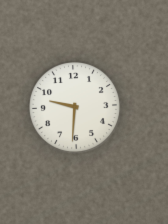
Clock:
9:31
